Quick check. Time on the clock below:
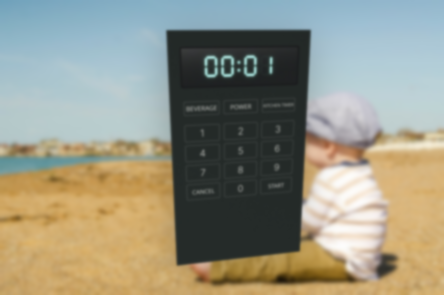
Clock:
0:01
